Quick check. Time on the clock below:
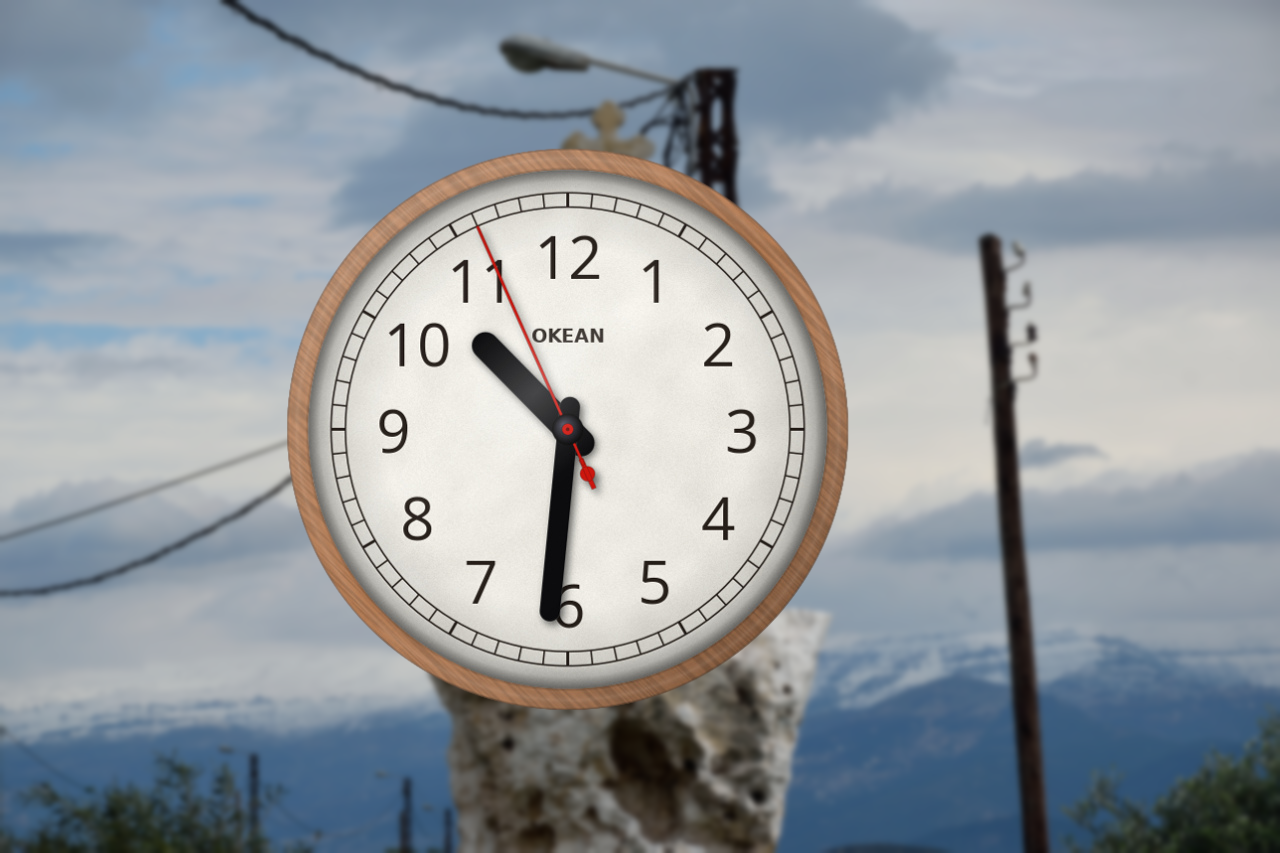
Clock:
10:30:56
